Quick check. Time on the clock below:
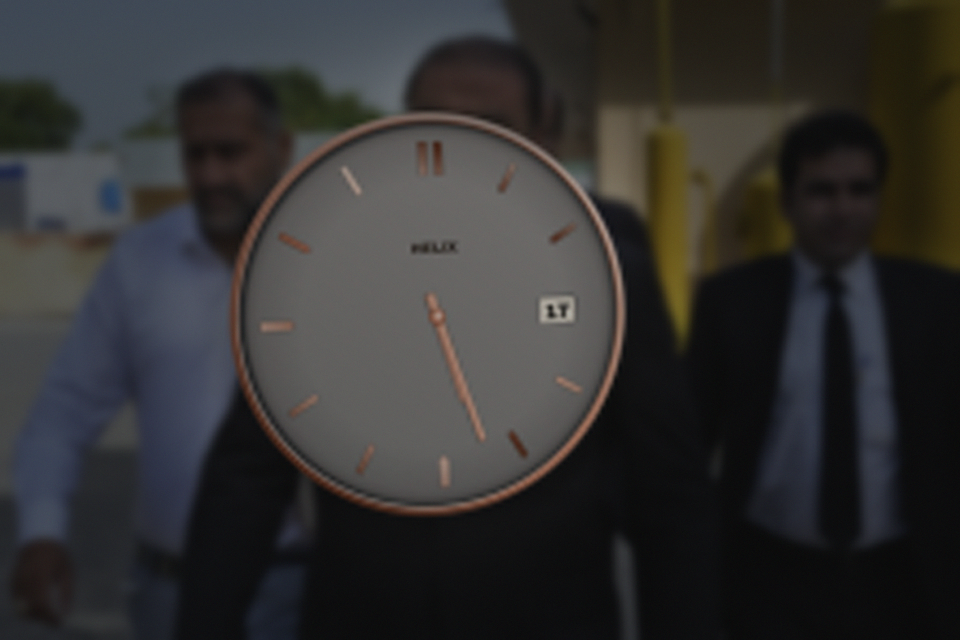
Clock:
5:27
